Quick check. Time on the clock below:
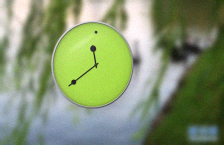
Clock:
11:39
